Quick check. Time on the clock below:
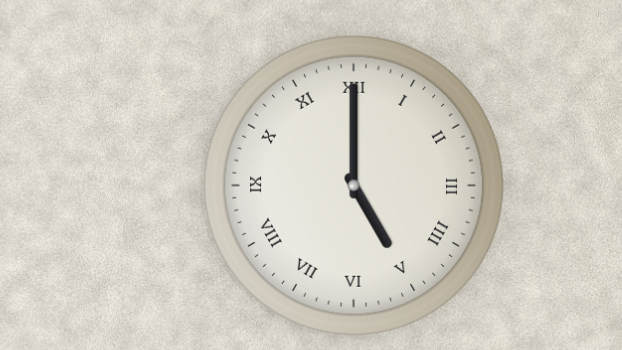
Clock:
5:00
